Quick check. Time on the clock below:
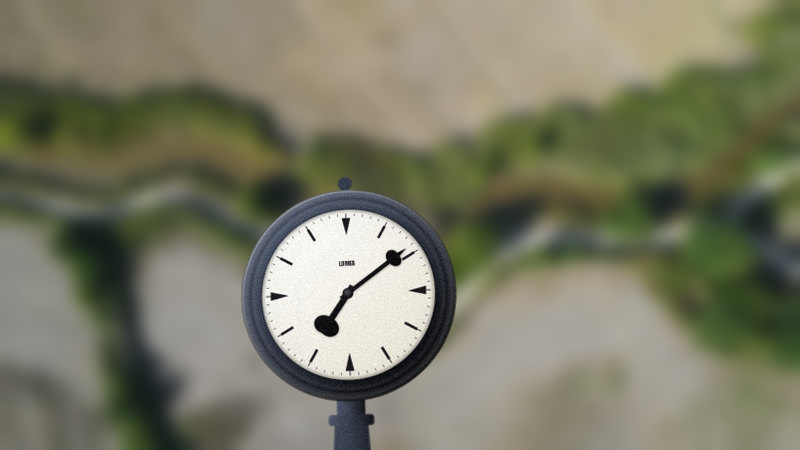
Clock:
7:09
